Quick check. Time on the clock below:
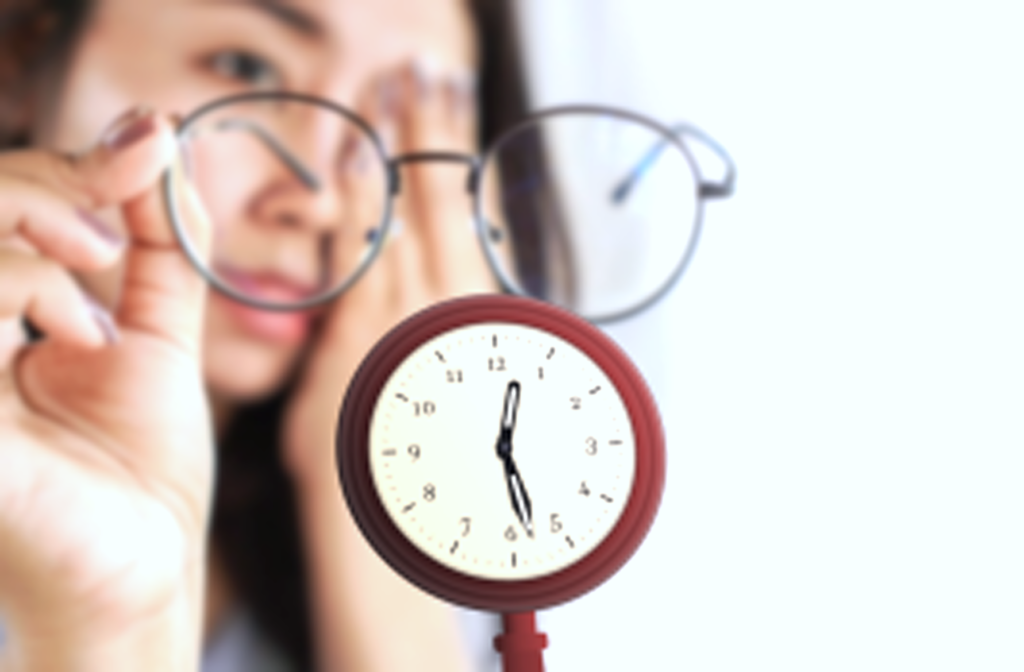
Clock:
12:28
